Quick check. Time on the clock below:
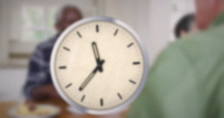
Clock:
11:37
